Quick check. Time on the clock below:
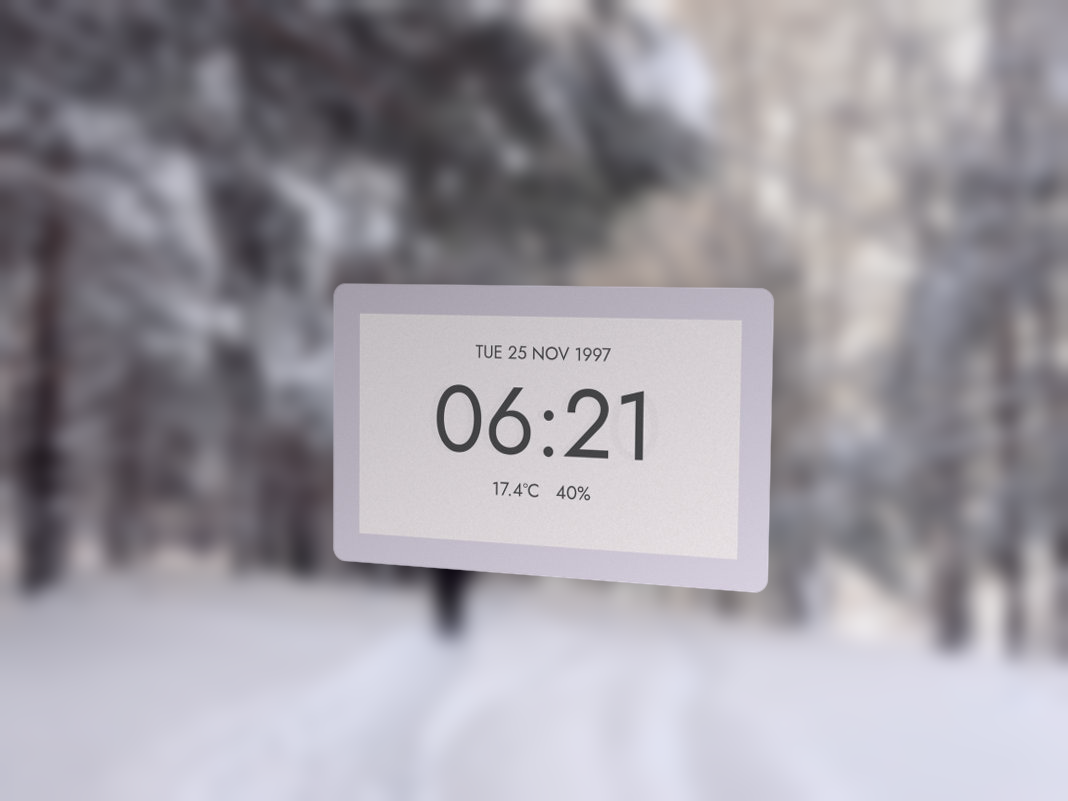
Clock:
6:21
